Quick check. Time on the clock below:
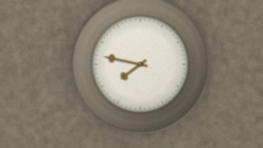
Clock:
7:47
